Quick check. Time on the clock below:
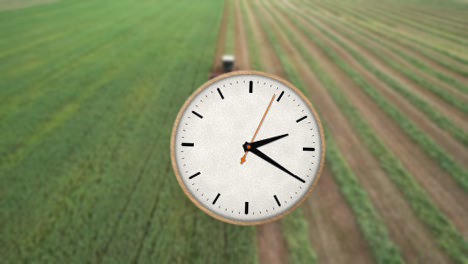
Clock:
2:20:04
